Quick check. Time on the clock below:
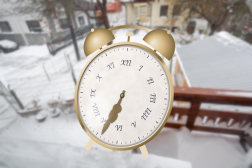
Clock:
6:34
